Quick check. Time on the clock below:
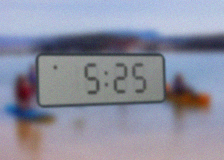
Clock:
5:25
